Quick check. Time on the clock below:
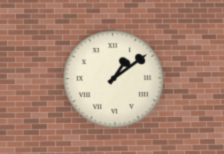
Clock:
1:09
